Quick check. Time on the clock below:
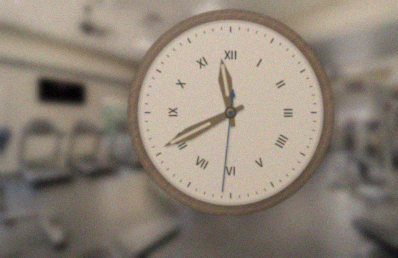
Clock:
11:40:31
